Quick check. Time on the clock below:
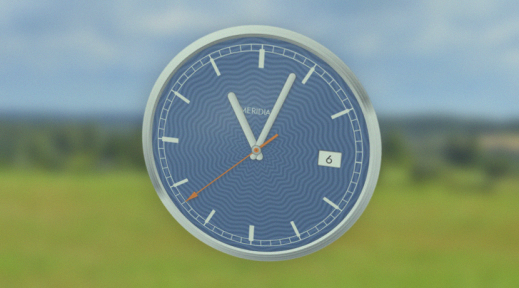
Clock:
11:03:38
